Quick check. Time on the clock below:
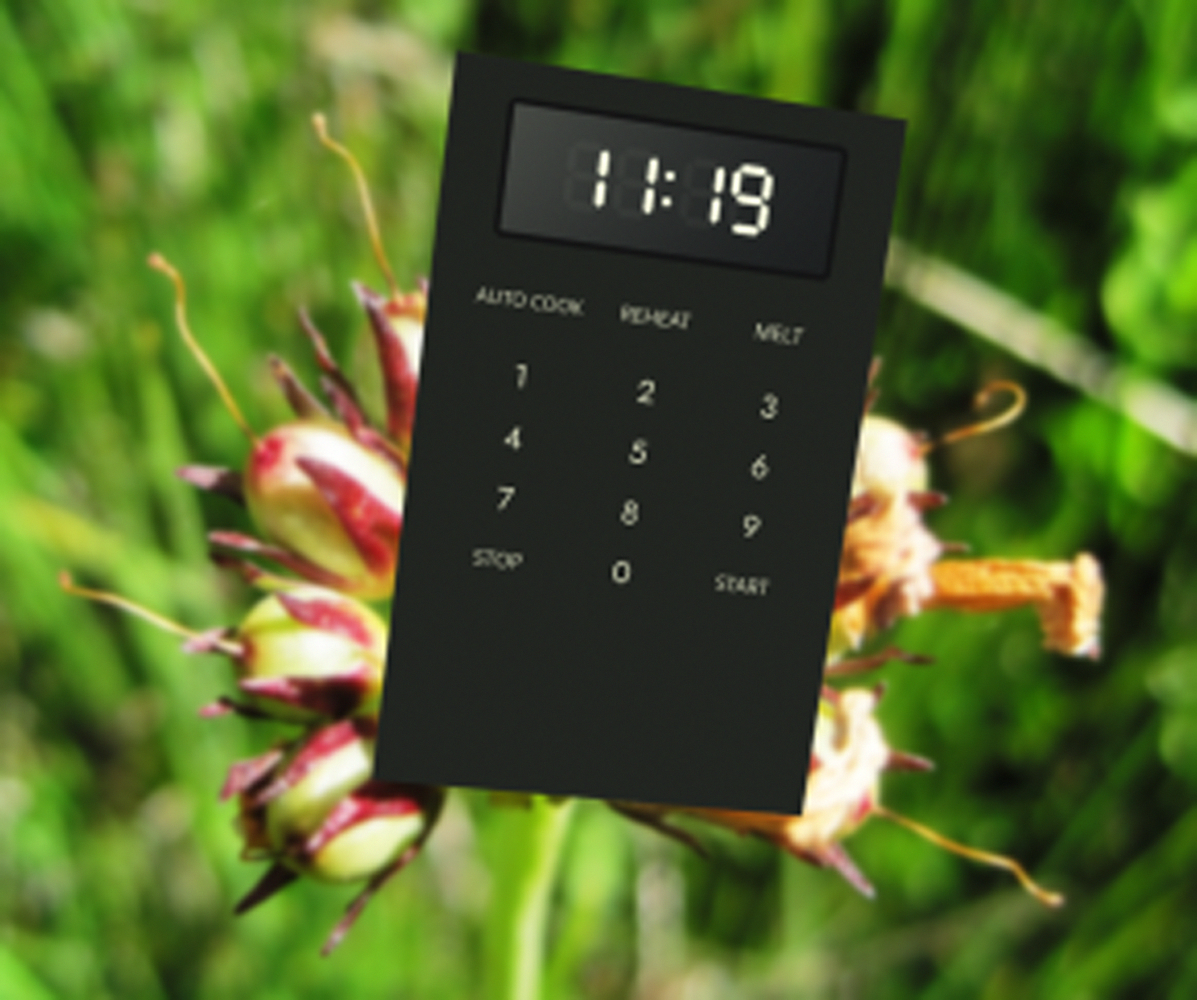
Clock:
11:19
